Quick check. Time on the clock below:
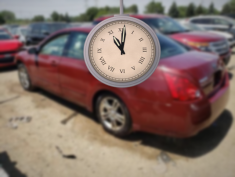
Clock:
11:01
